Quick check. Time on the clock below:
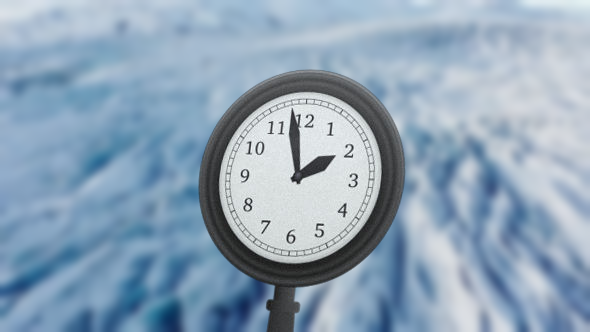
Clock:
1:58
